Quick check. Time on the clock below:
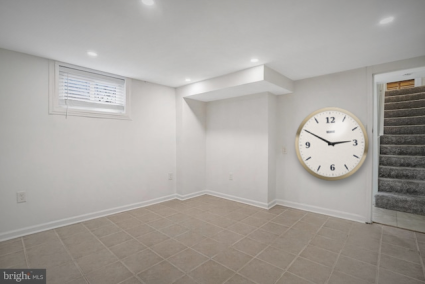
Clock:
2:50
